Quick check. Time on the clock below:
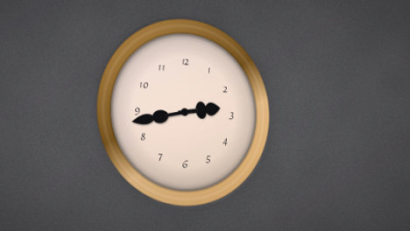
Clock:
2:43
